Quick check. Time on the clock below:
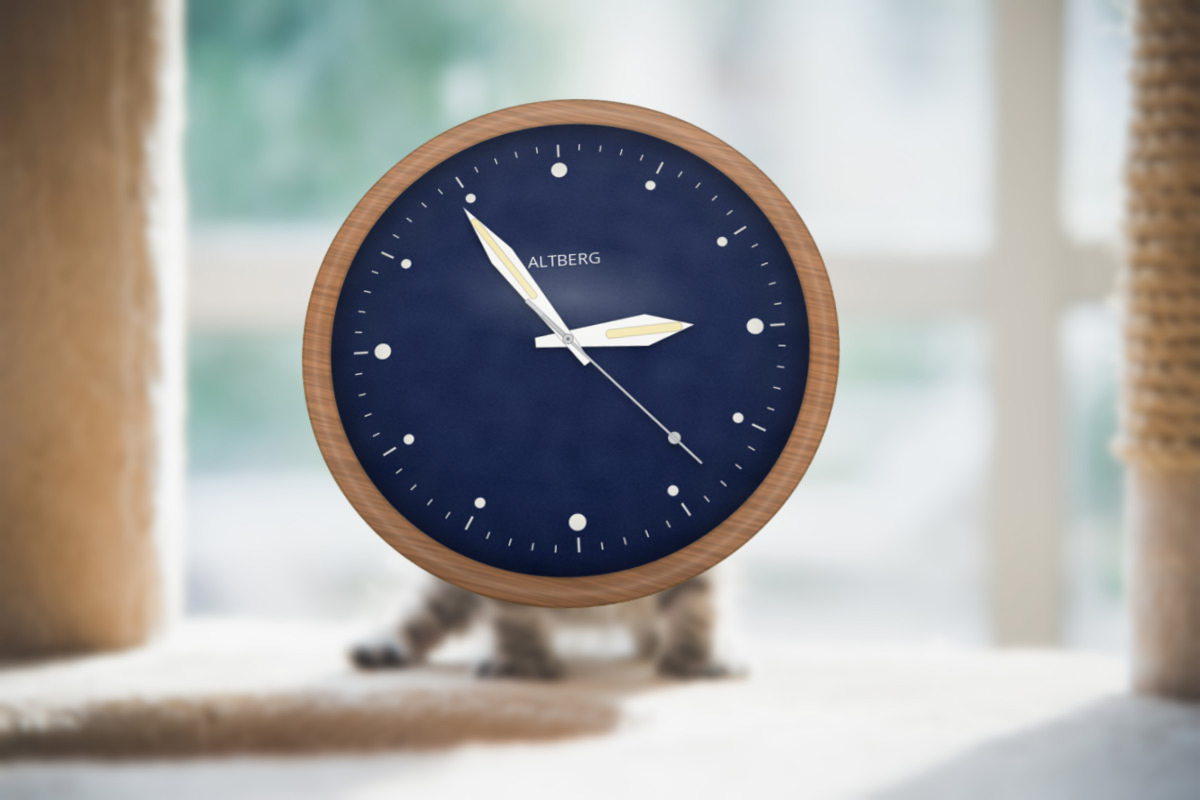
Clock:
2:54:23
